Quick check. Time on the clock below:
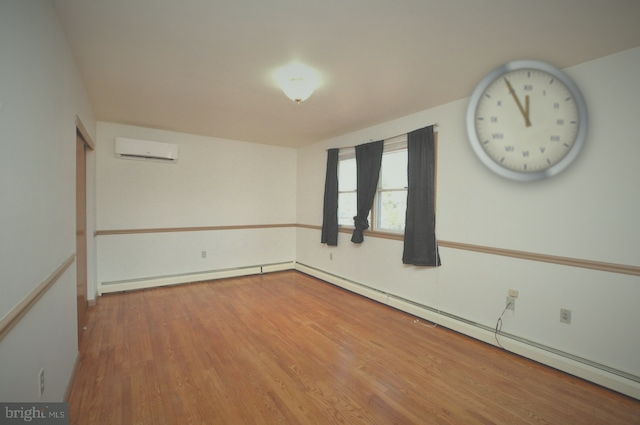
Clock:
11:55
